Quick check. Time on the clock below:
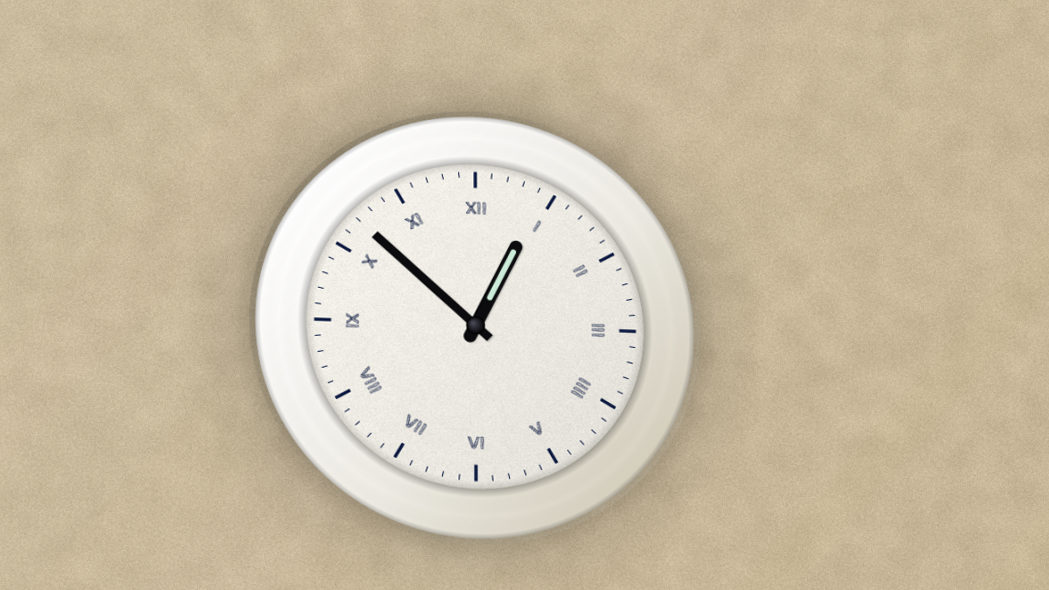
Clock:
12:52
